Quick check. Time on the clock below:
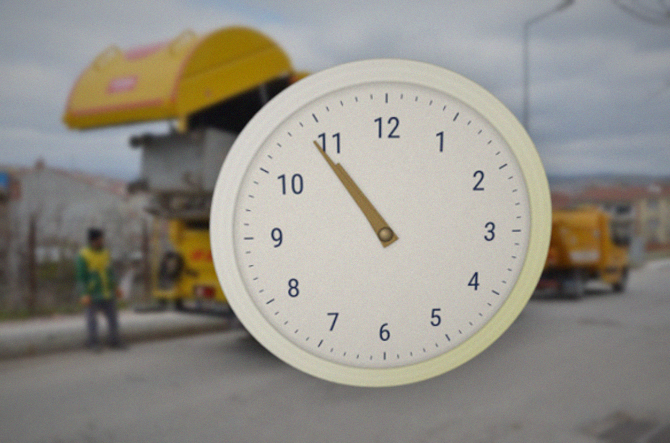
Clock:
10:54
